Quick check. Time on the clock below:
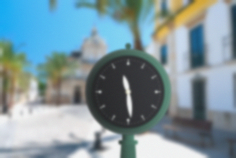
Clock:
11:29
